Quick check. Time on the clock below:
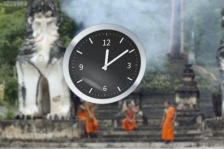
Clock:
12:09
